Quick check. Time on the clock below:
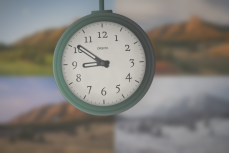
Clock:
8:51
